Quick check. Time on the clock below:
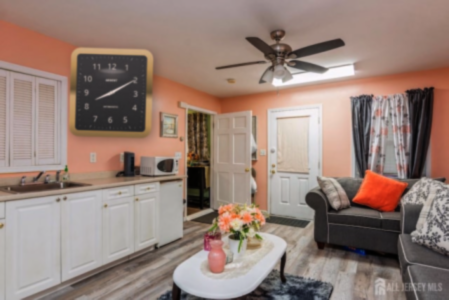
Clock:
8:10
